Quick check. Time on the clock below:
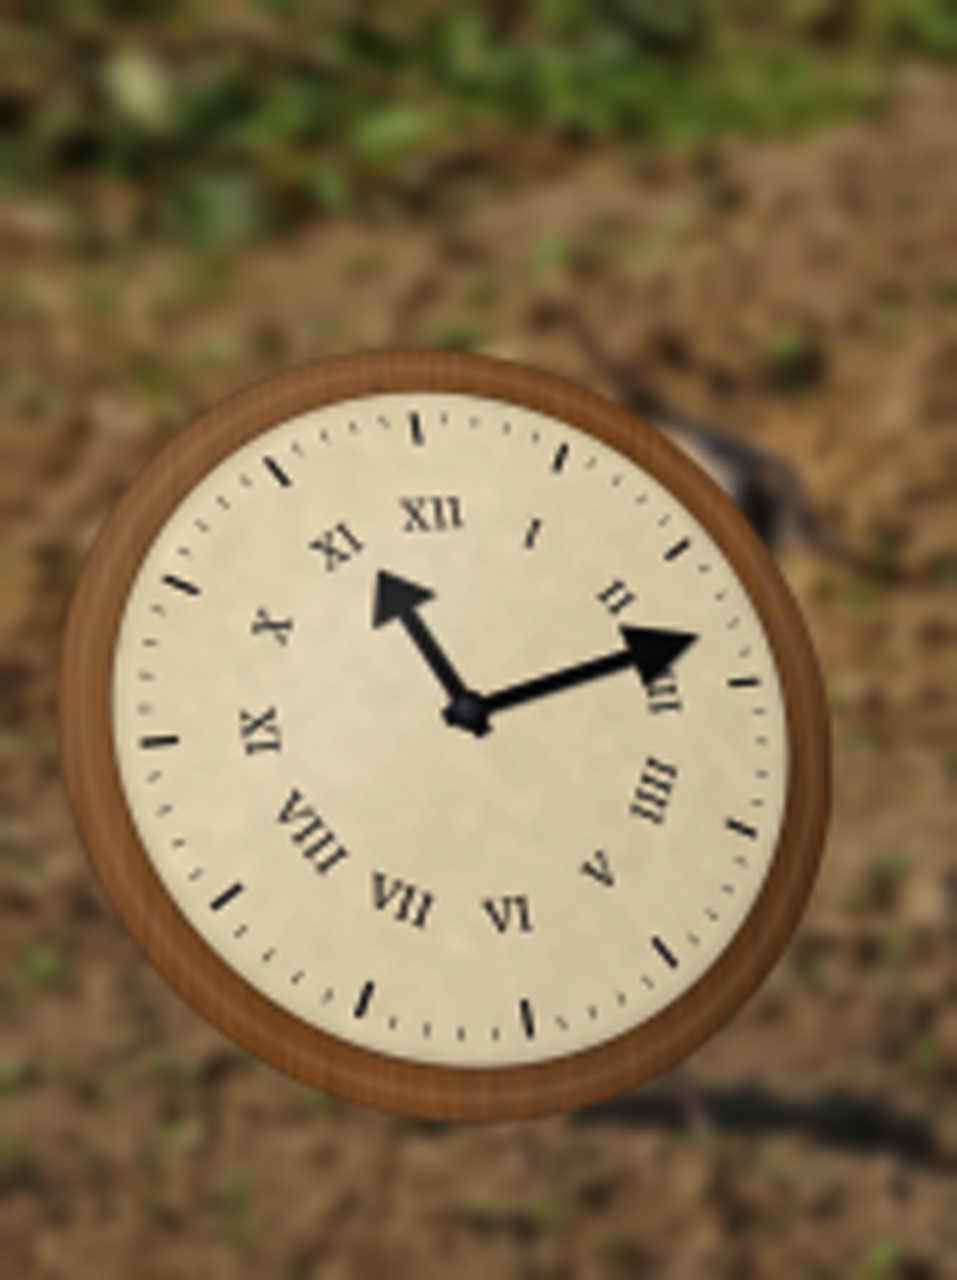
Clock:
11:13
